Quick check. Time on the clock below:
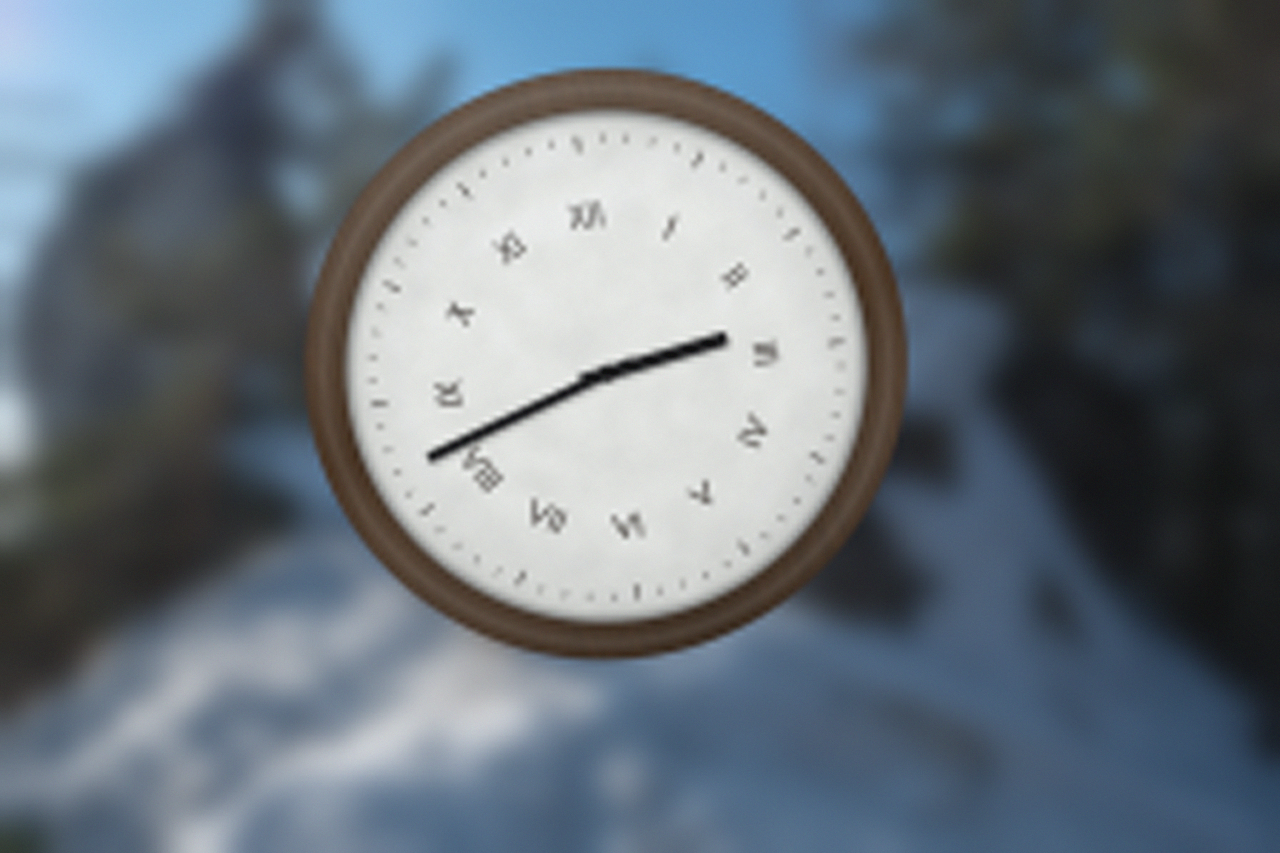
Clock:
2:42
